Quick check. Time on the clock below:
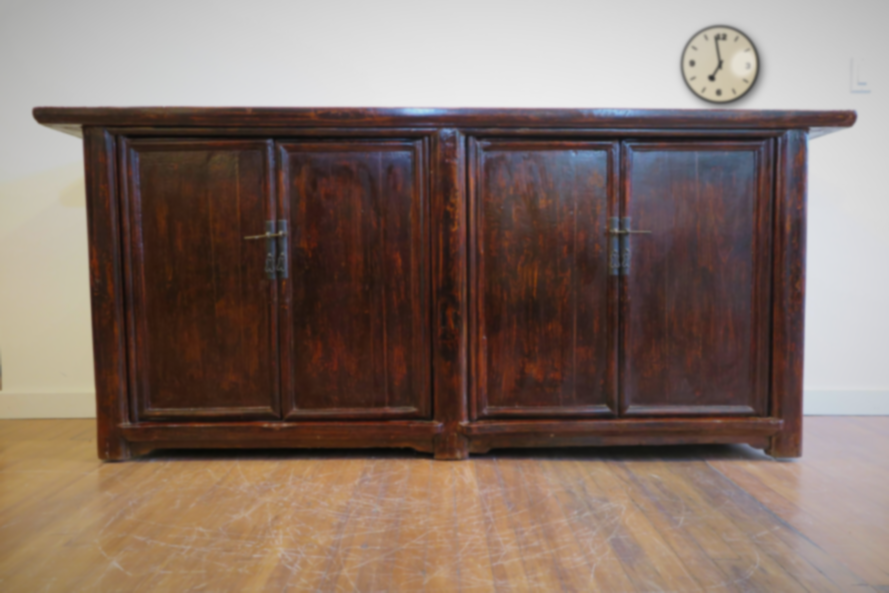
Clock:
6:58
